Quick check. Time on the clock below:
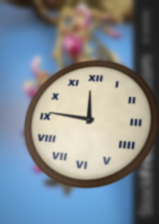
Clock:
11:46
